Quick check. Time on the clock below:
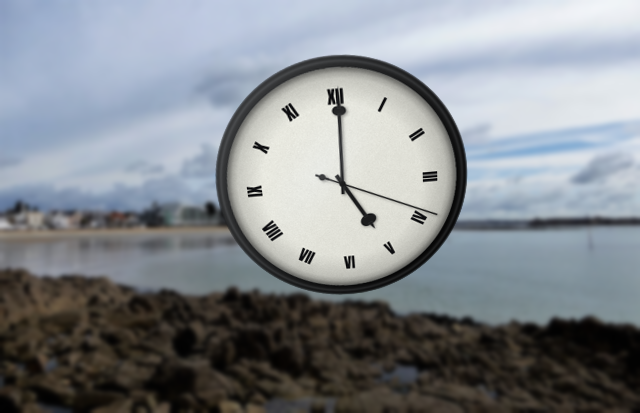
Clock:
5:00:19
